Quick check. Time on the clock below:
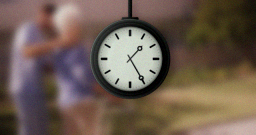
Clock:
1:25
